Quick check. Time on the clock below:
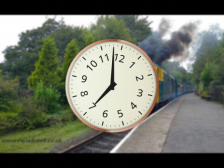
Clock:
6:58
